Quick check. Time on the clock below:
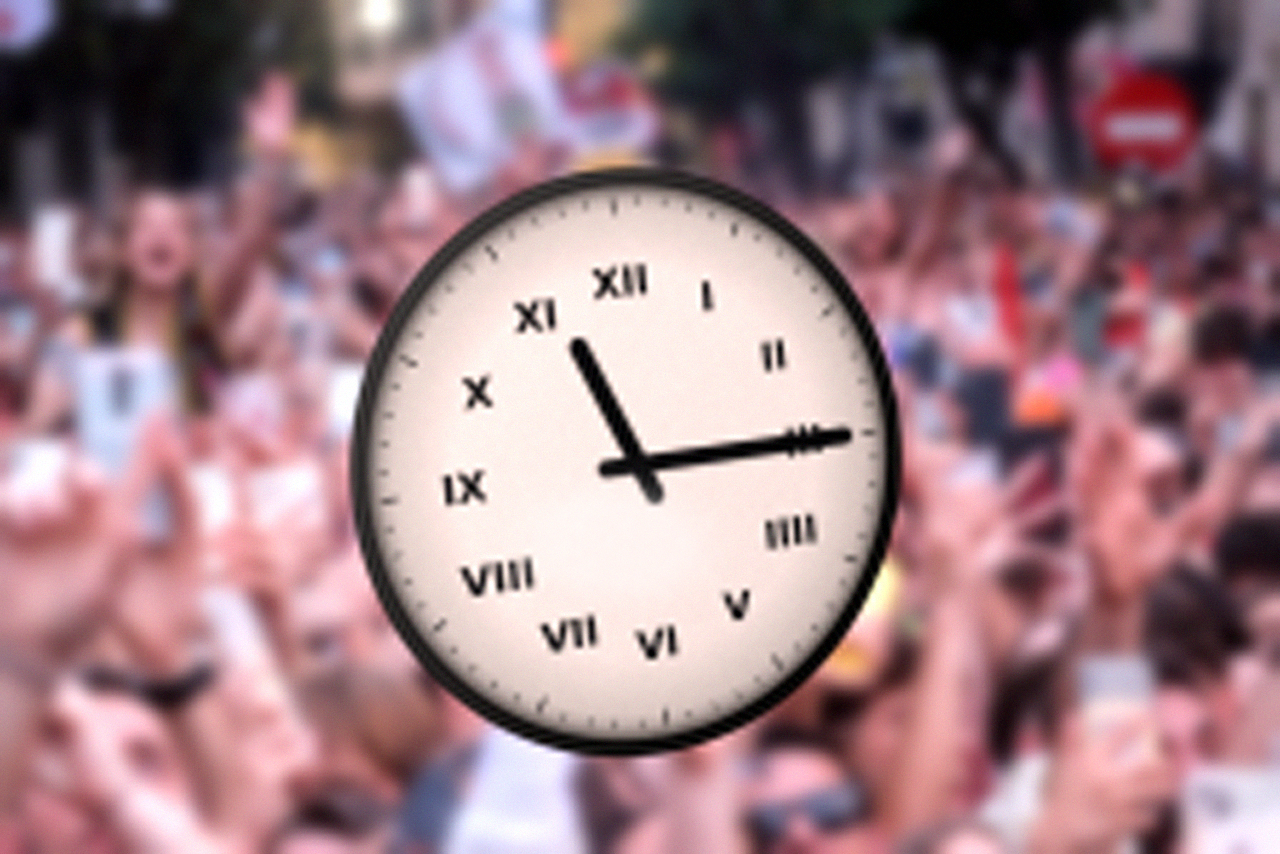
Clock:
11:15
